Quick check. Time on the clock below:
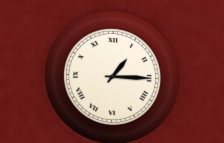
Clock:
1:15
